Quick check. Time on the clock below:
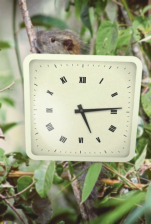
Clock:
5:14
